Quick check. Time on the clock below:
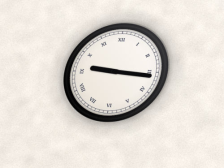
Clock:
9:16
